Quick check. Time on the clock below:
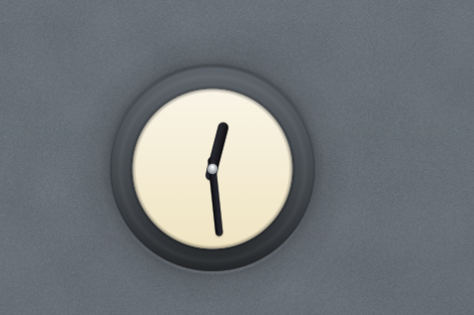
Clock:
12:29
